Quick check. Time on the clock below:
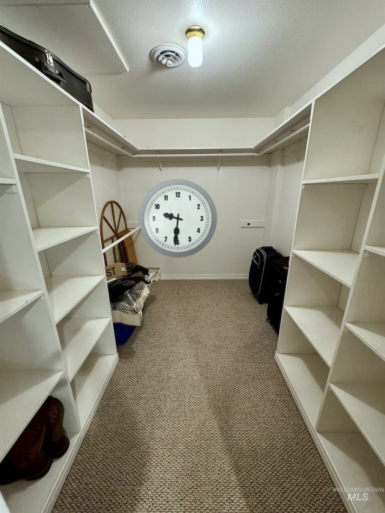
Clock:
9:31
